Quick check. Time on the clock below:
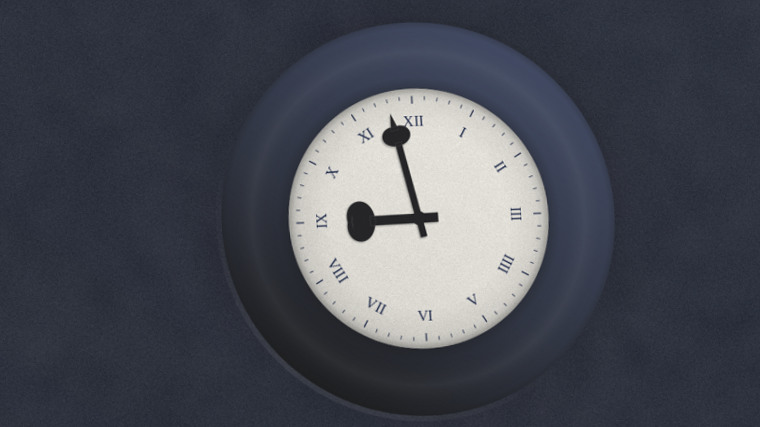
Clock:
8:58
